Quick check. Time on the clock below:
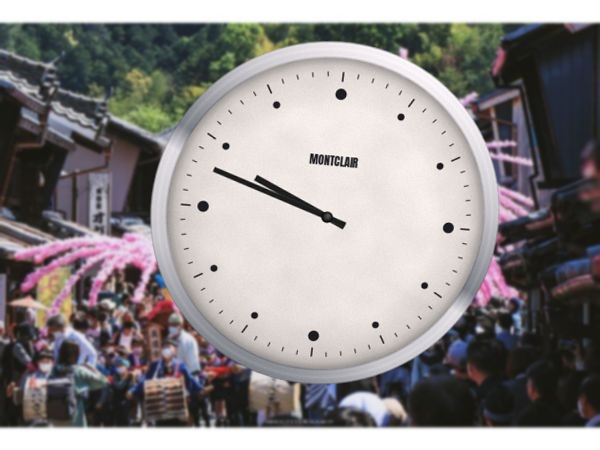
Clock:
9:48
